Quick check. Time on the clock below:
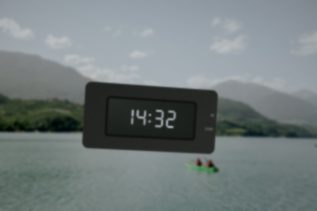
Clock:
14:32
